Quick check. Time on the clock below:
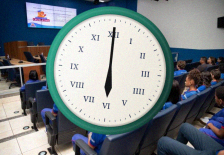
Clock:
6:00
